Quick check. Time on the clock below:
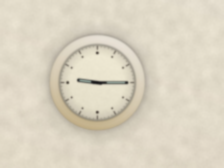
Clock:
9:15
